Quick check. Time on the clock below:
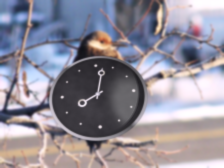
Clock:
8:02
